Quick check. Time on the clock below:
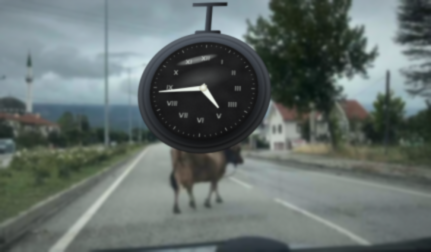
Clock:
4:44
